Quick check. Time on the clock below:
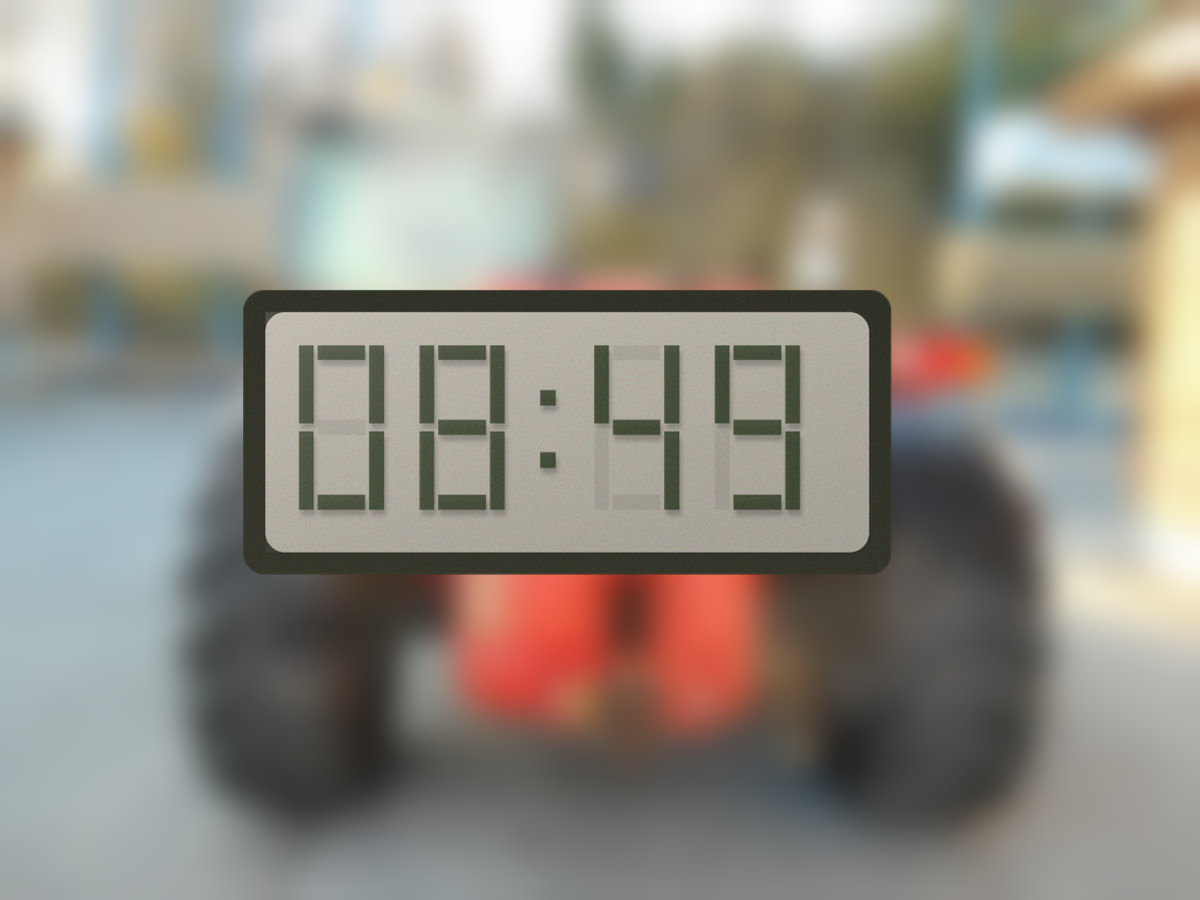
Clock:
8:49
